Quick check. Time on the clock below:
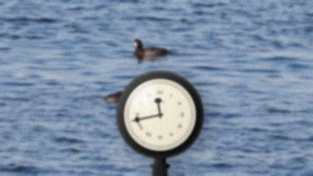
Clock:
11:43
